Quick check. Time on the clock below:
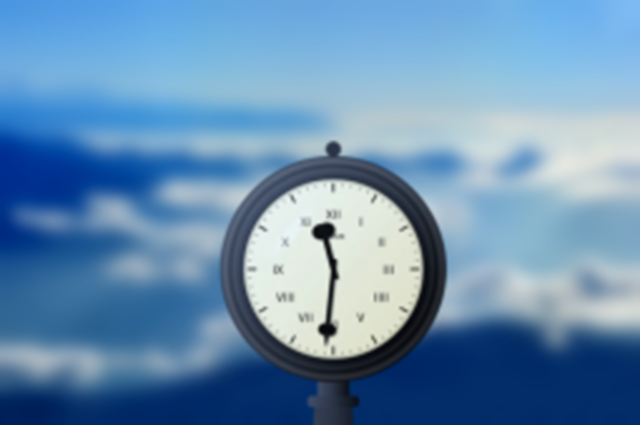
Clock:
11:31
